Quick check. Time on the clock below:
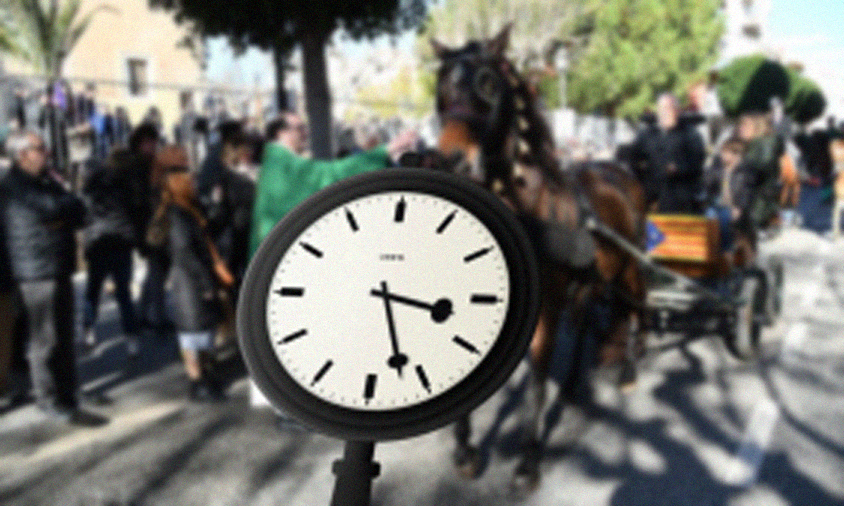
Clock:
3:27
